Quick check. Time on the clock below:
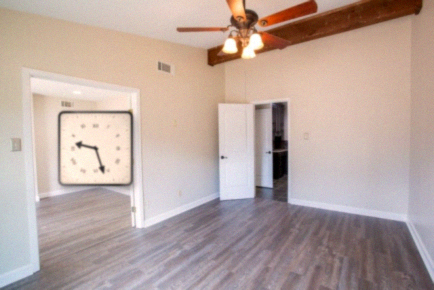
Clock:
9:27
